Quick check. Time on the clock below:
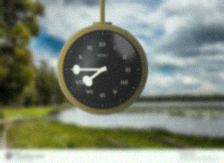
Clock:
7:45
